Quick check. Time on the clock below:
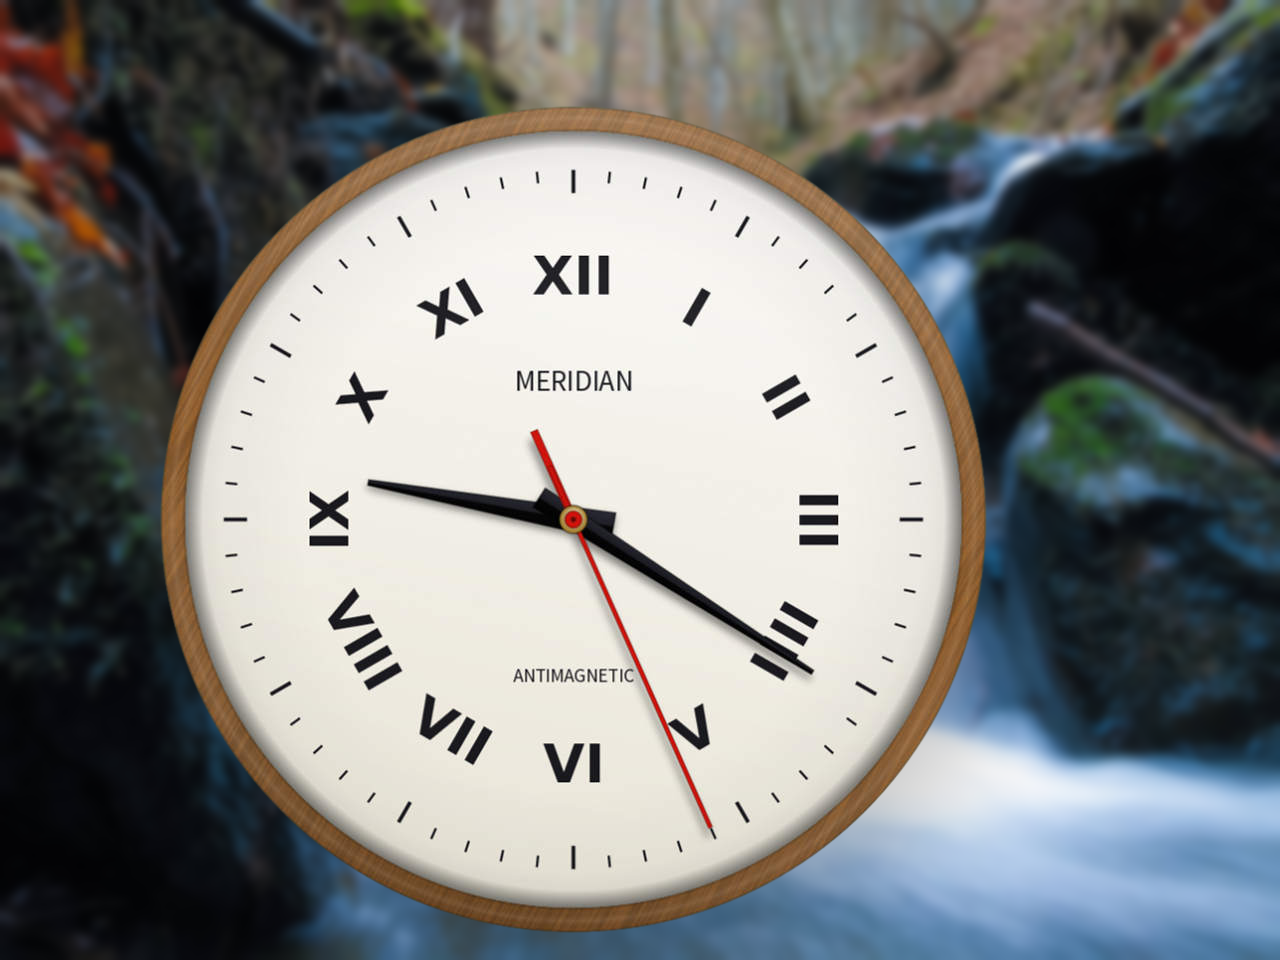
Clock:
9:20:26
